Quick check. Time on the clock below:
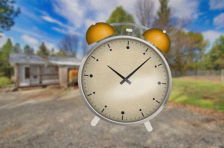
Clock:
10:07
